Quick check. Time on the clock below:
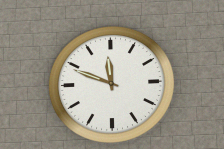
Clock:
11:49
